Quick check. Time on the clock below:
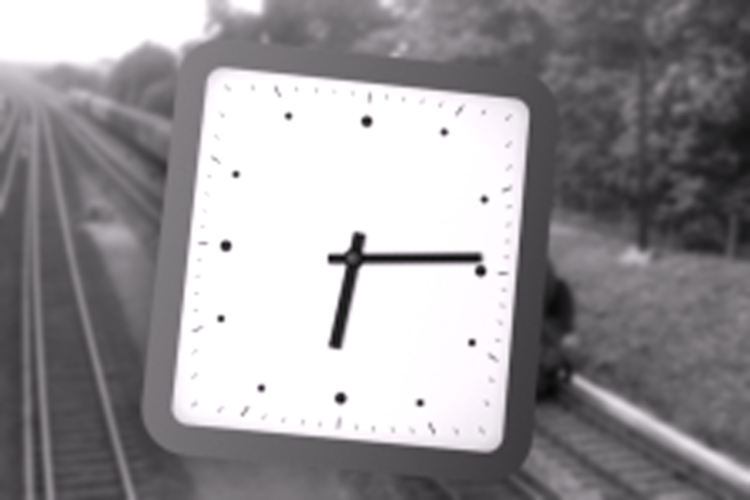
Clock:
6:14
